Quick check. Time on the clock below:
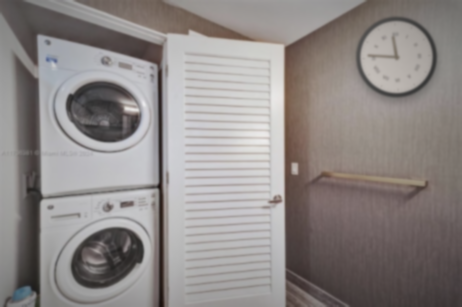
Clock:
11:46
